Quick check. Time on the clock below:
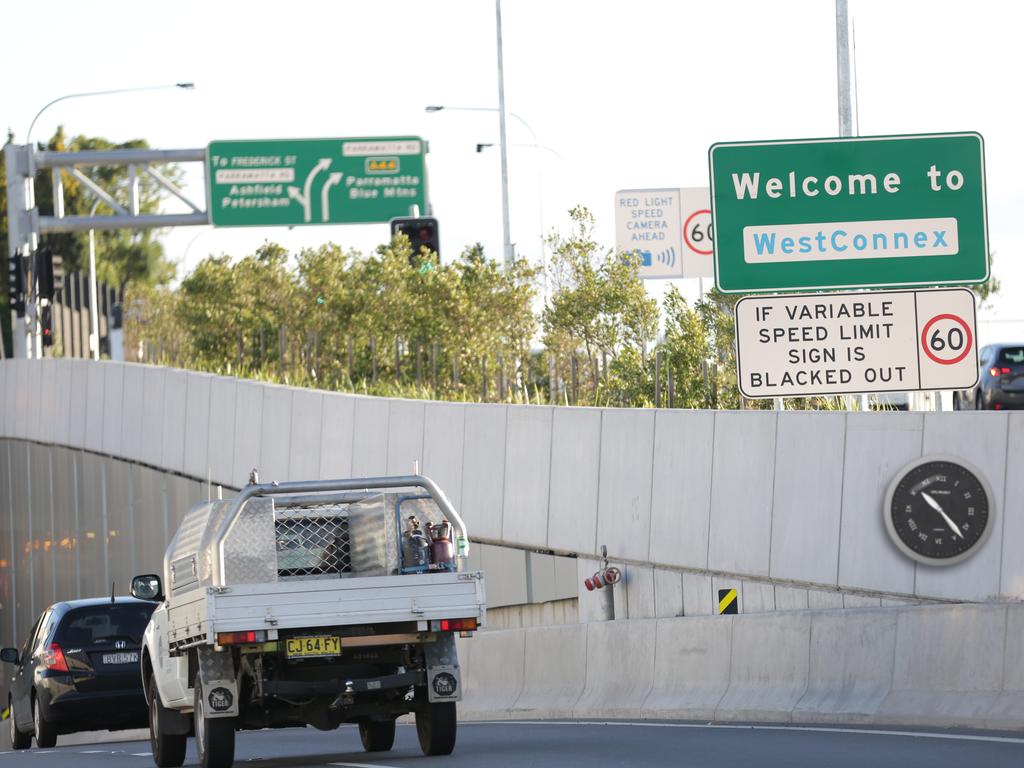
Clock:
10:23
